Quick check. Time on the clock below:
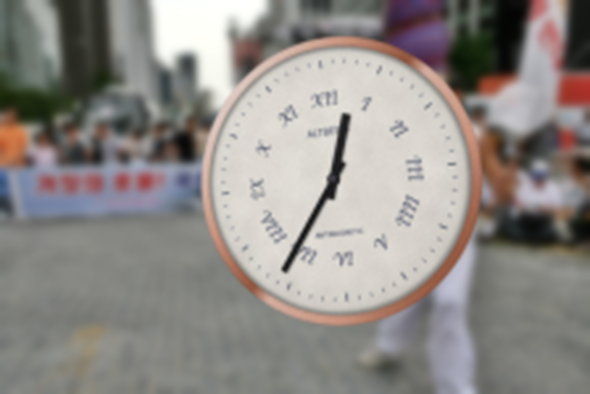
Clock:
12:36
